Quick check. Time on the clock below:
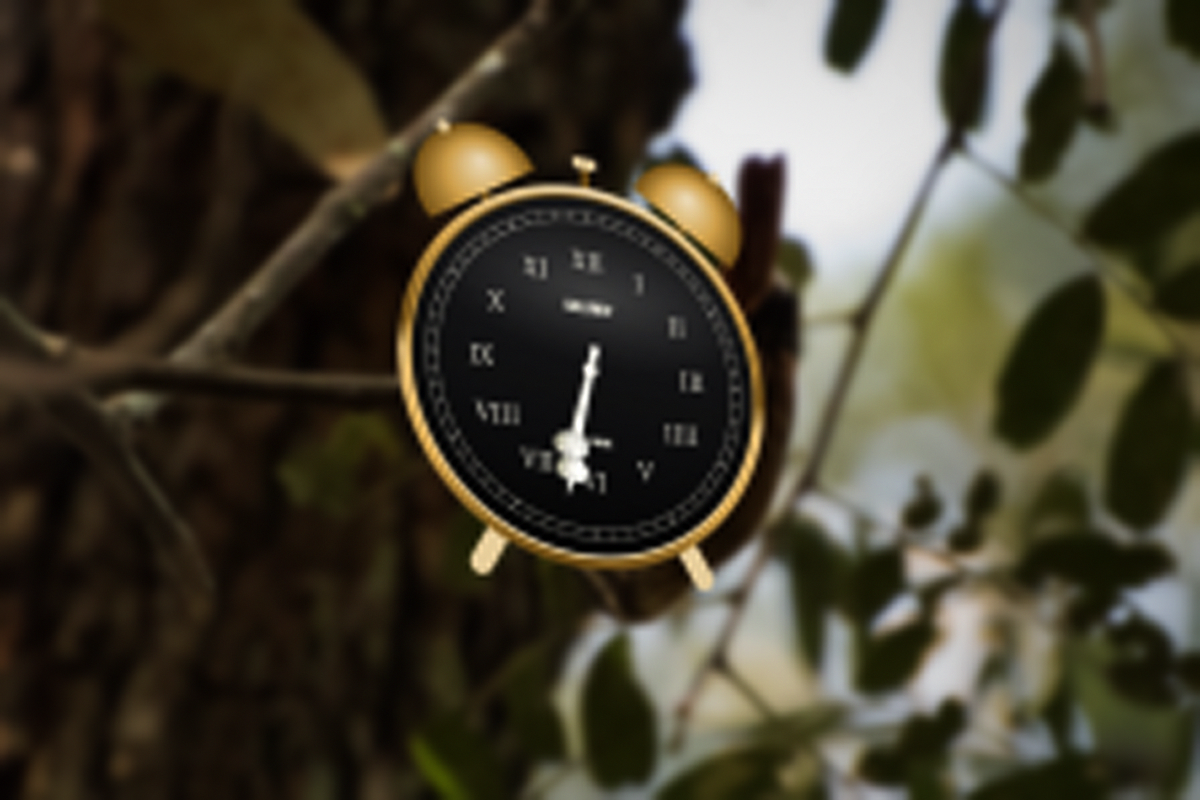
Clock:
6:32
